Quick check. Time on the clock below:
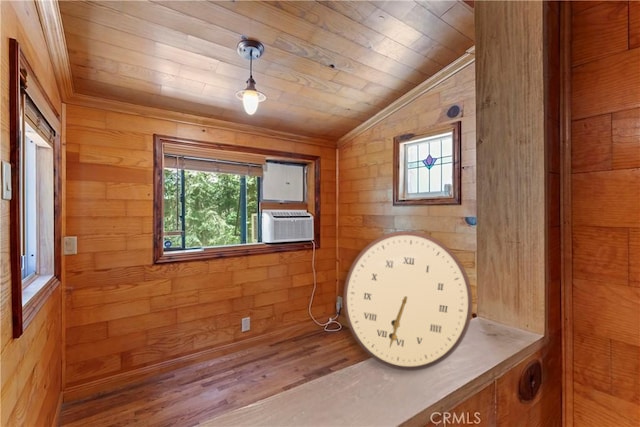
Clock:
6:32
